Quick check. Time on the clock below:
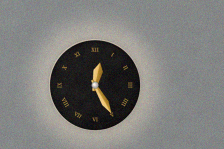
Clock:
12:25
